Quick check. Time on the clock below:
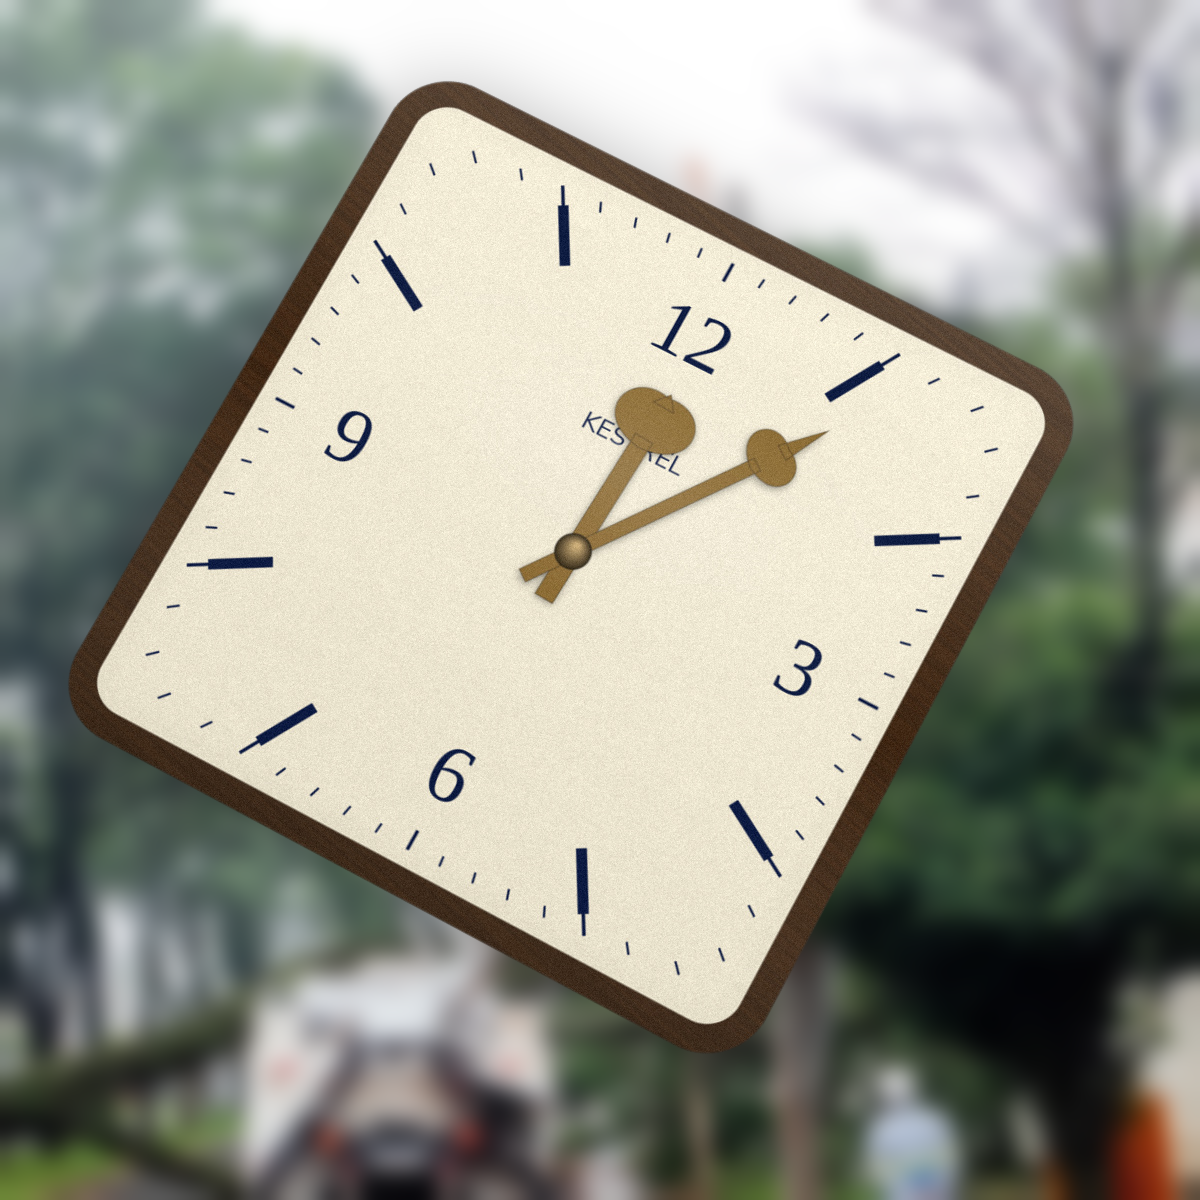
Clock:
12:06
